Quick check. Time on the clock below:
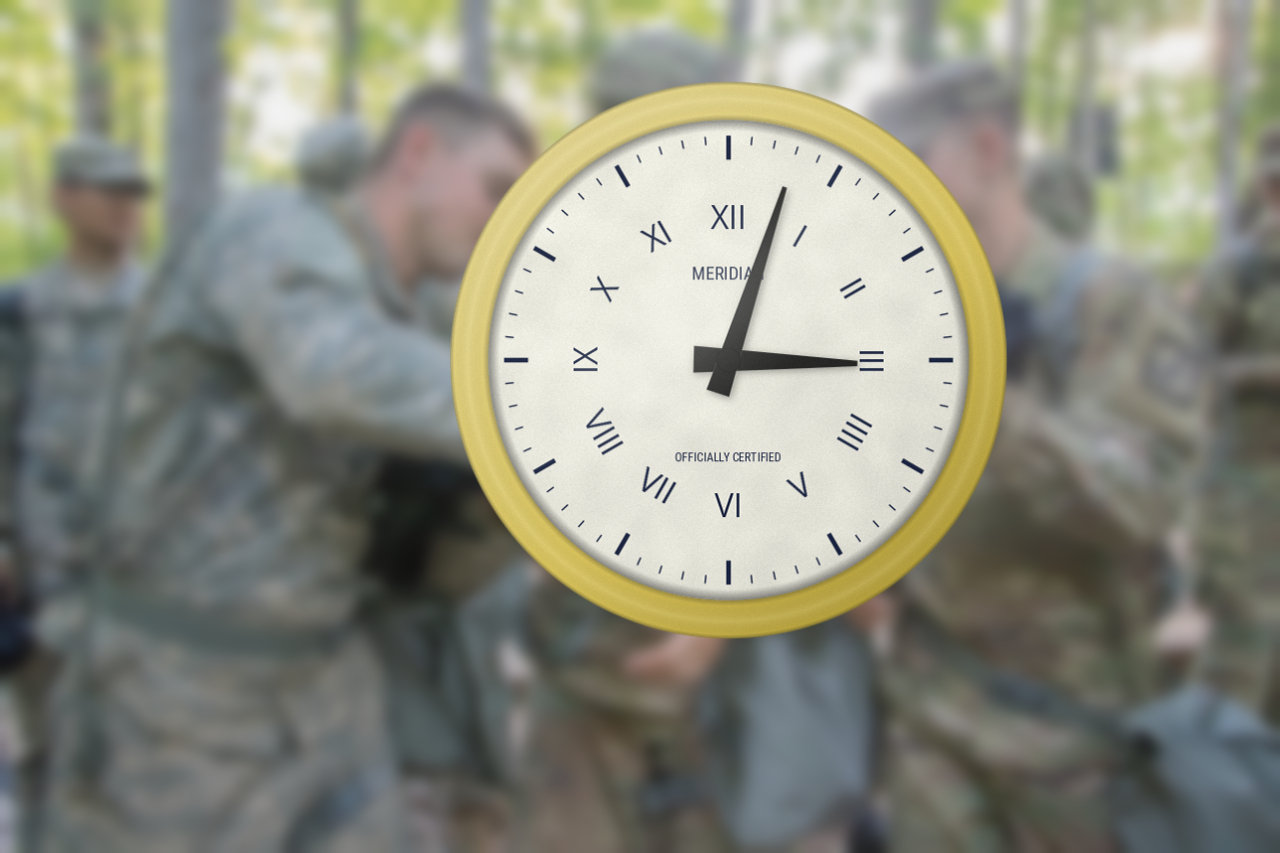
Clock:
3:03
